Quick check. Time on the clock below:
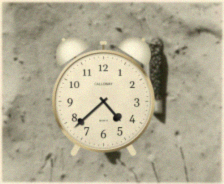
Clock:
4:38
